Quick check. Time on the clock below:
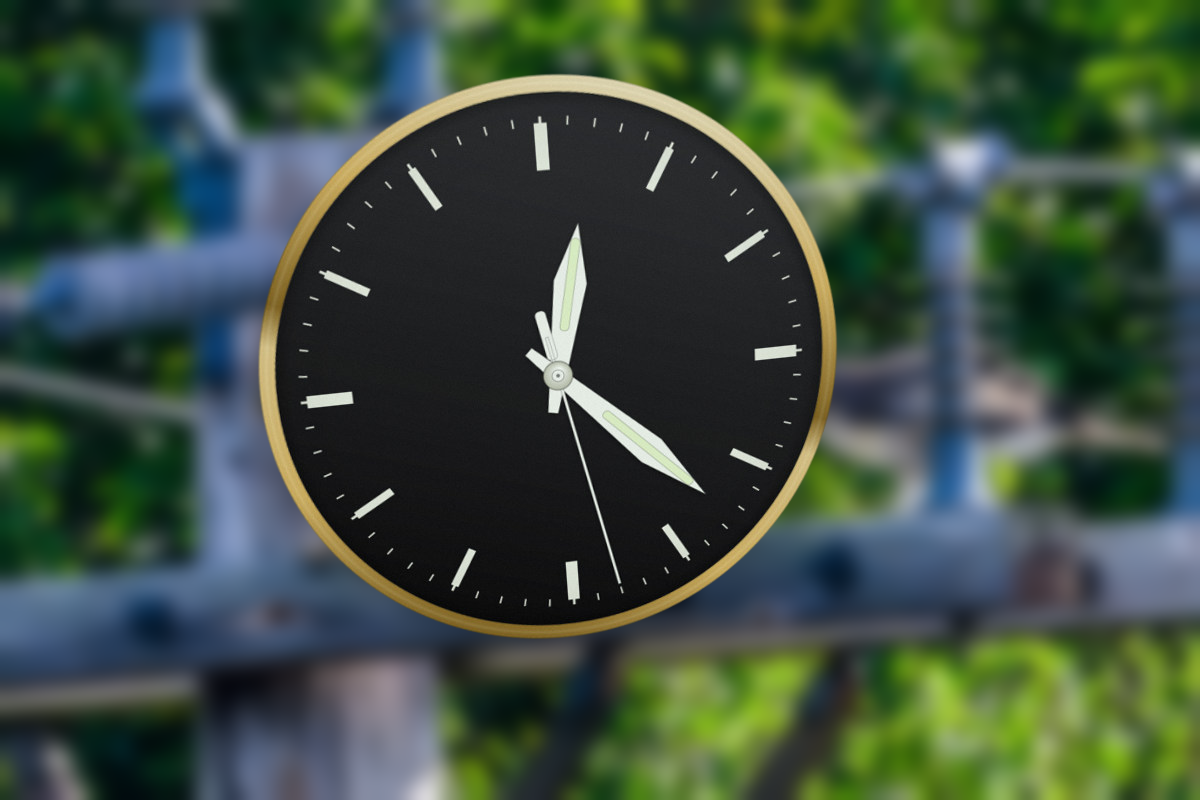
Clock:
12:22:28
